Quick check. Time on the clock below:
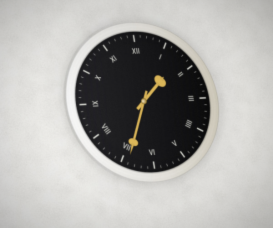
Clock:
1:34
